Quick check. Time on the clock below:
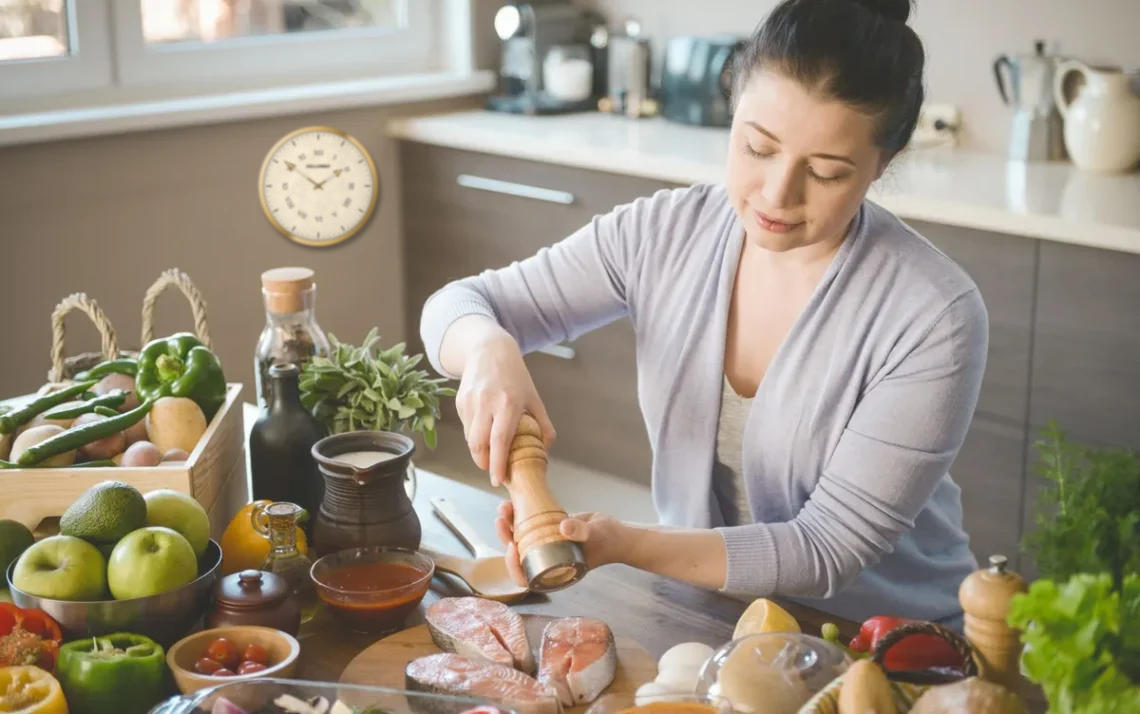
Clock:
1:51
